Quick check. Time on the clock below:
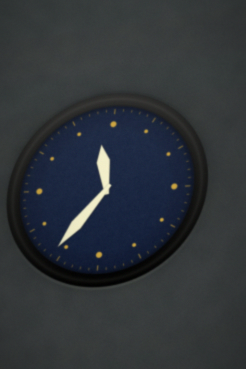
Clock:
11:36
